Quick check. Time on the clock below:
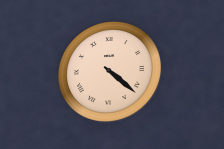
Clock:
4:22
